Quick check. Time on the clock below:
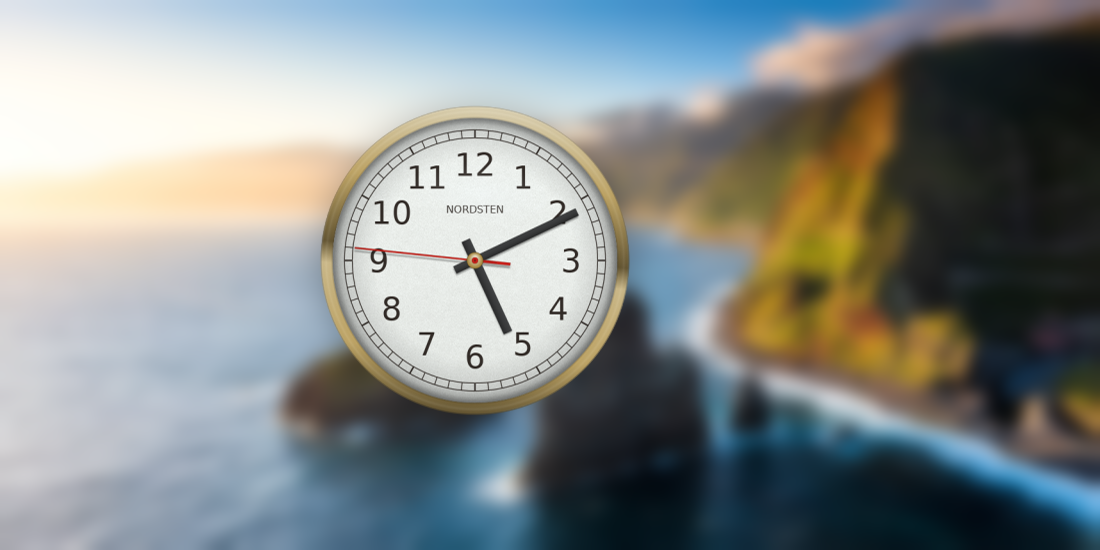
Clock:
5:10:46
